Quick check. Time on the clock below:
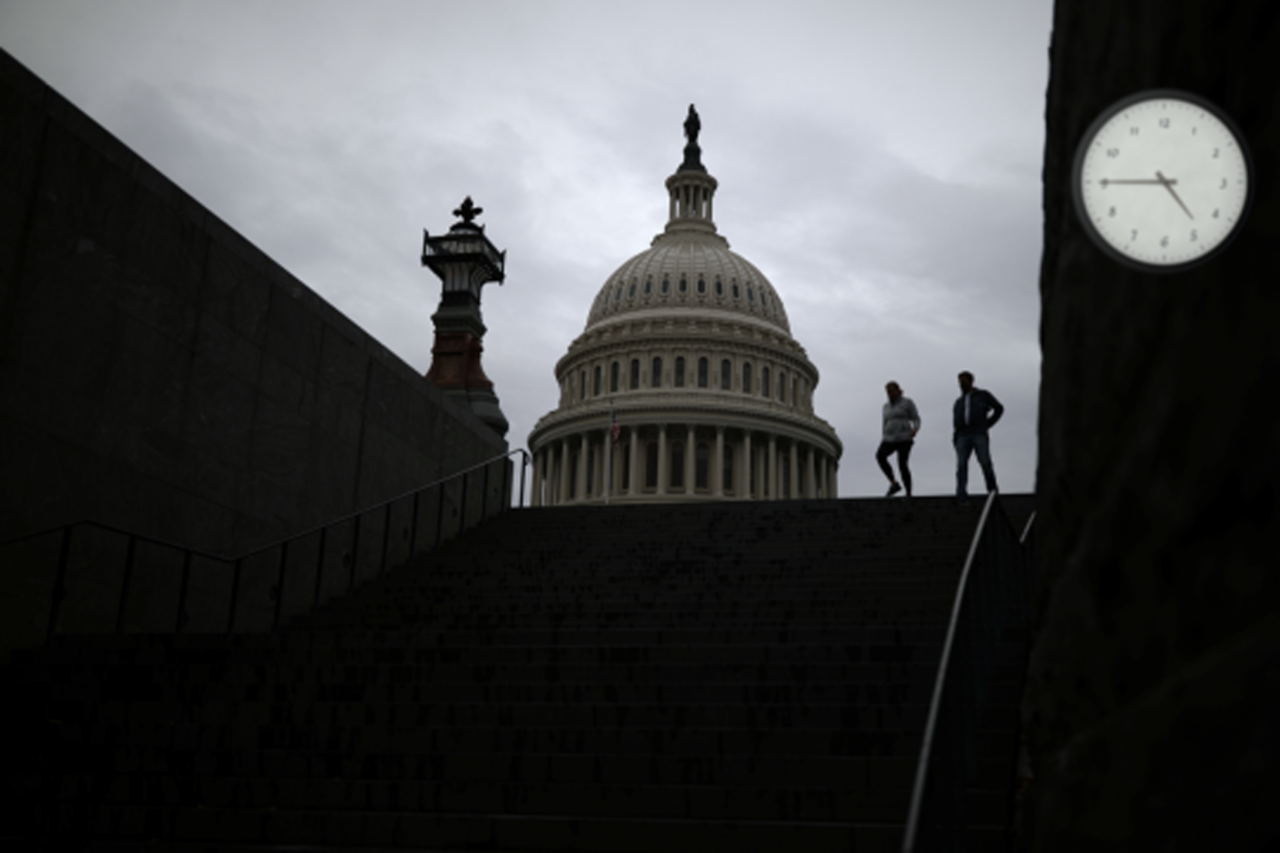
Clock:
4:45
